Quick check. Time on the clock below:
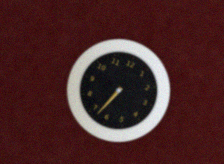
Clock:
6:33
